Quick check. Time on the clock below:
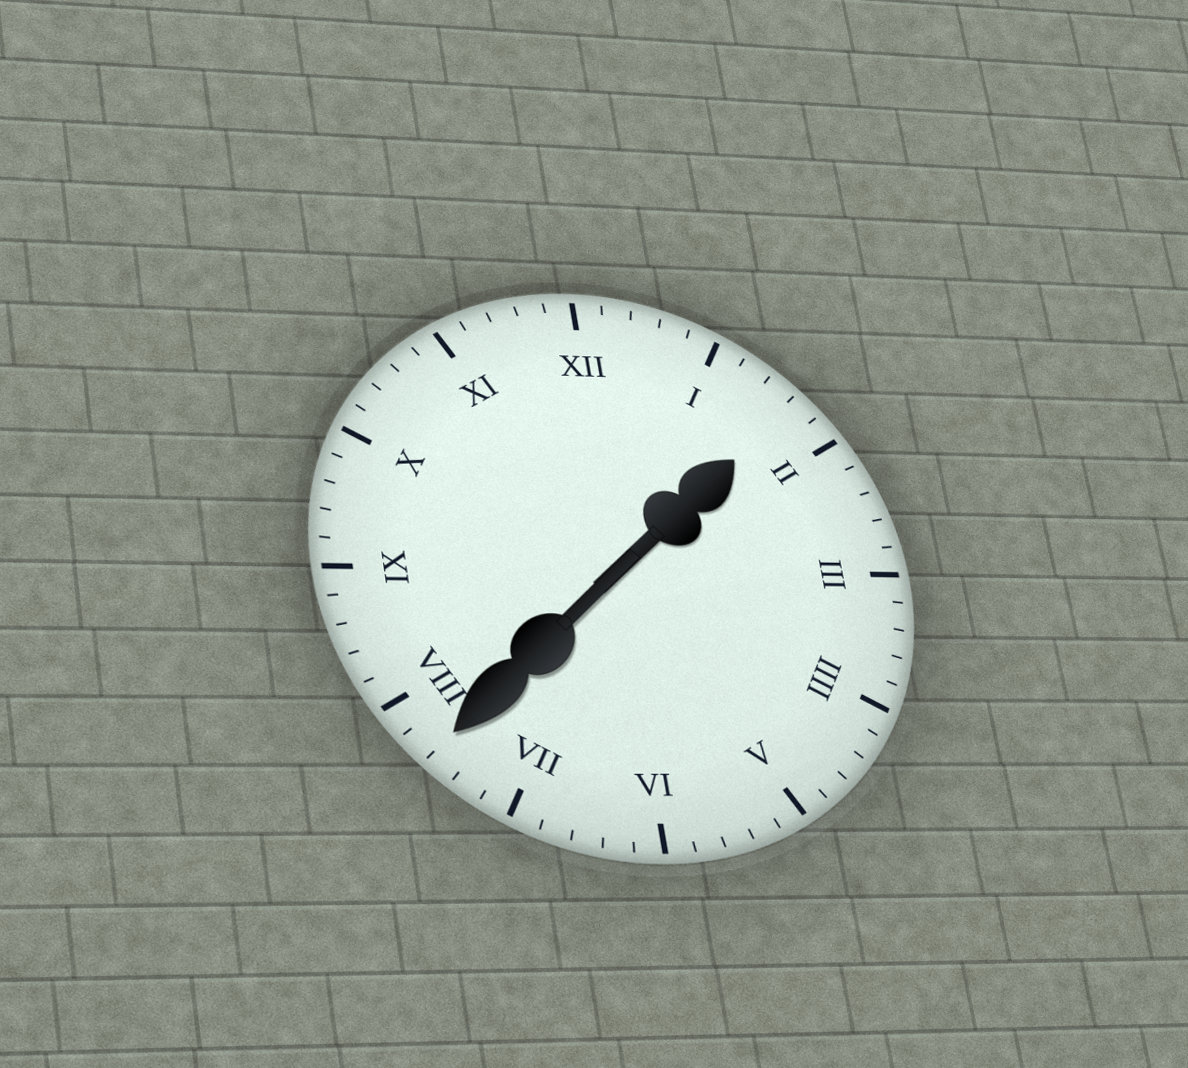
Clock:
1:38
